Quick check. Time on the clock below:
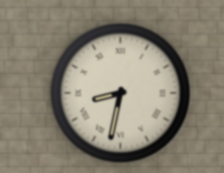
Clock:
8:32
